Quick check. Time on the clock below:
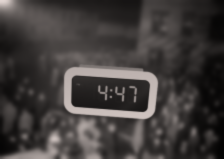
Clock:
4:47
